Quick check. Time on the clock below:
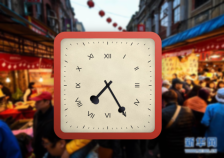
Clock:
7:25
